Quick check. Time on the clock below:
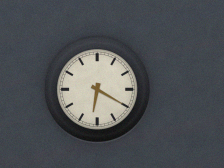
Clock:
6:20
